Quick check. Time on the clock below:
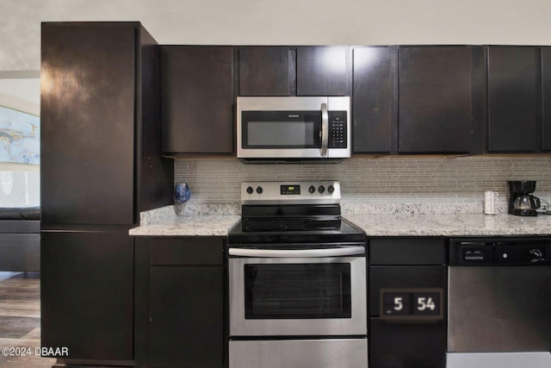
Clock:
5:54
